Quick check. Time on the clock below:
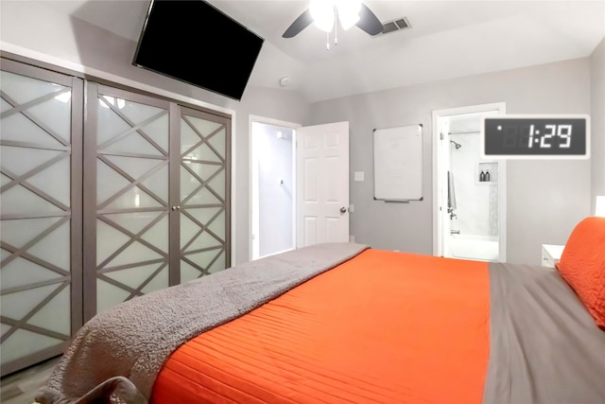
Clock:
1:29
